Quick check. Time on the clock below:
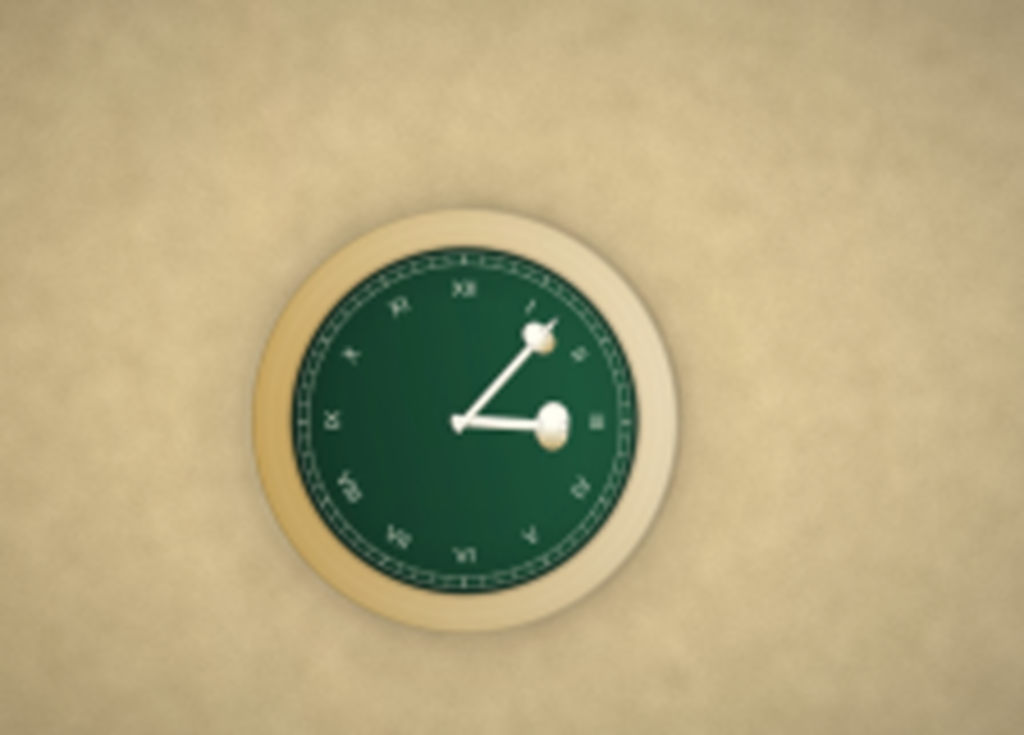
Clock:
3:07
